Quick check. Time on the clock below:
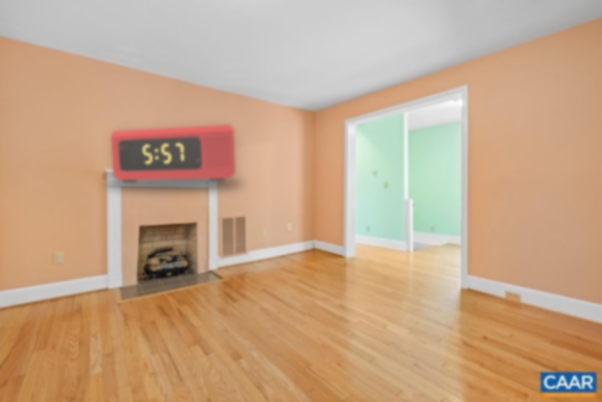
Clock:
5:57
